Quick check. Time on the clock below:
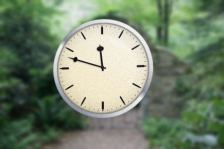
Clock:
11:48
